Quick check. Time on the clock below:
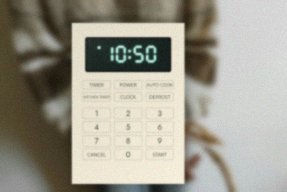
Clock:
10:50
